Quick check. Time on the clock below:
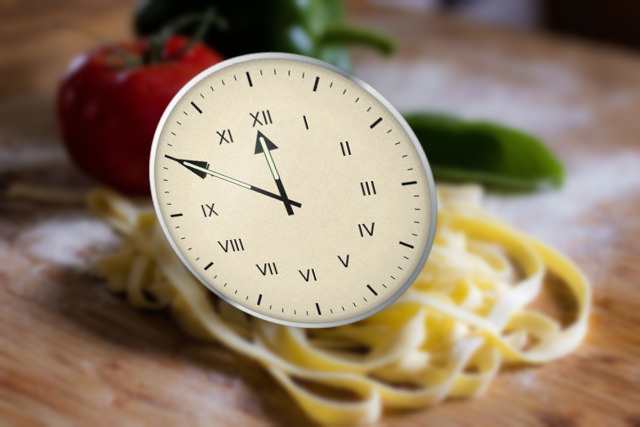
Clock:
11:50
